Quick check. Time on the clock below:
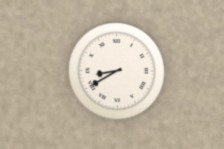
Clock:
8:40
